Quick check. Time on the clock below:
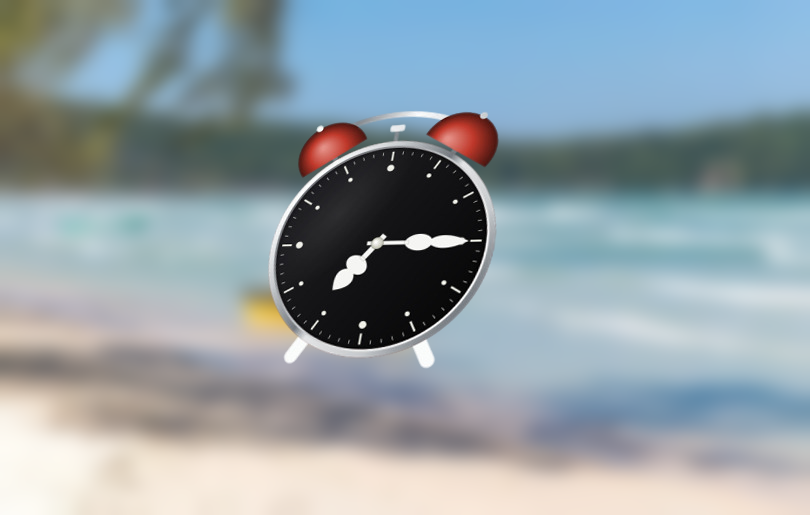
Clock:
7:15
